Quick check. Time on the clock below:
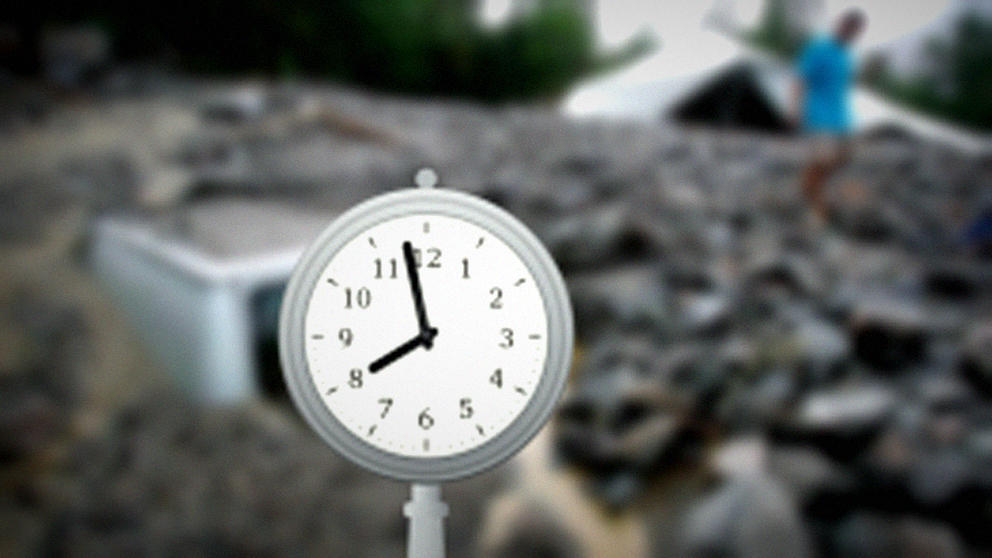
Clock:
7:58
